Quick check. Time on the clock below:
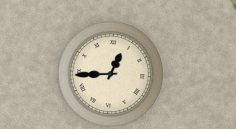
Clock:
12:44
